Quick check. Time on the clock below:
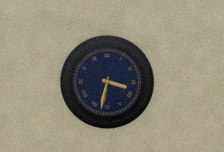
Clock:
3:32
